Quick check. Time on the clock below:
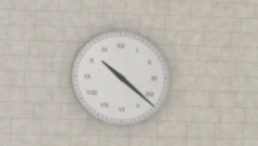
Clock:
10:22
